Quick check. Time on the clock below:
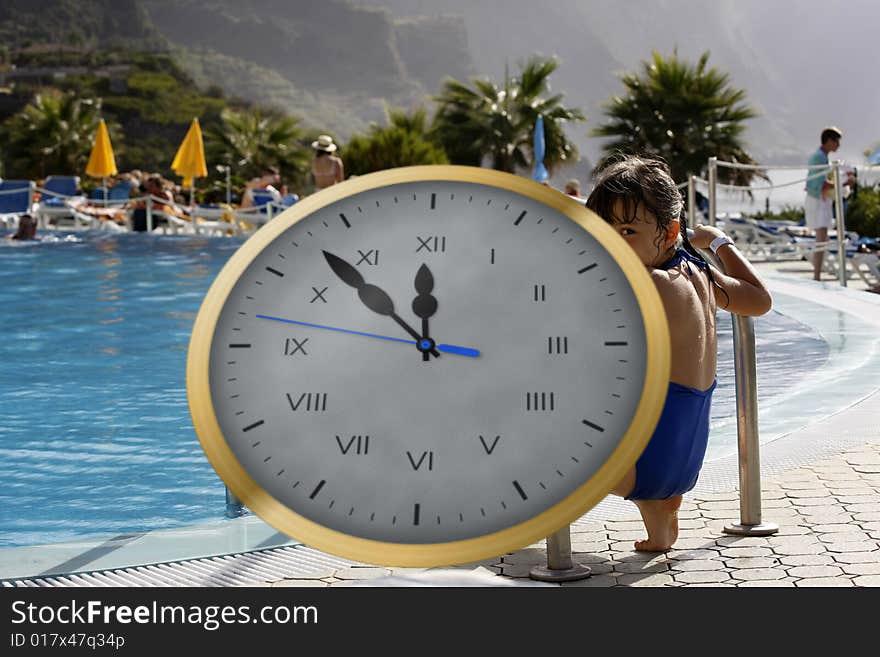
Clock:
11:52:47
